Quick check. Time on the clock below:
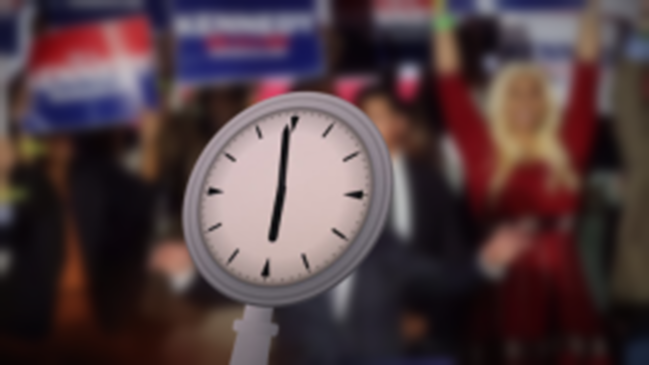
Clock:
5:59
